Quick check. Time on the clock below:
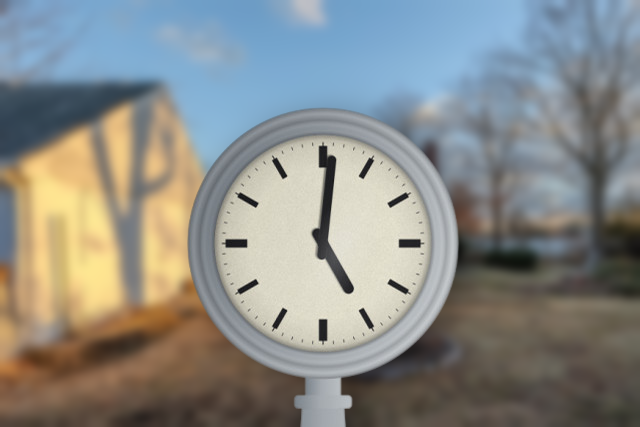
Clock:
5:01
